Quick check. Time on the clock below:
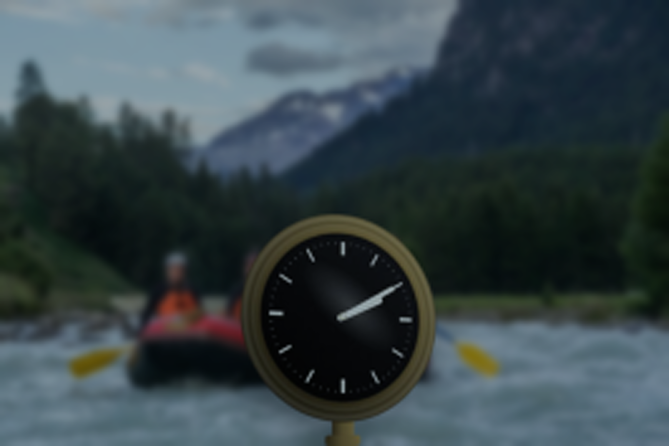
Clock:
2:10
